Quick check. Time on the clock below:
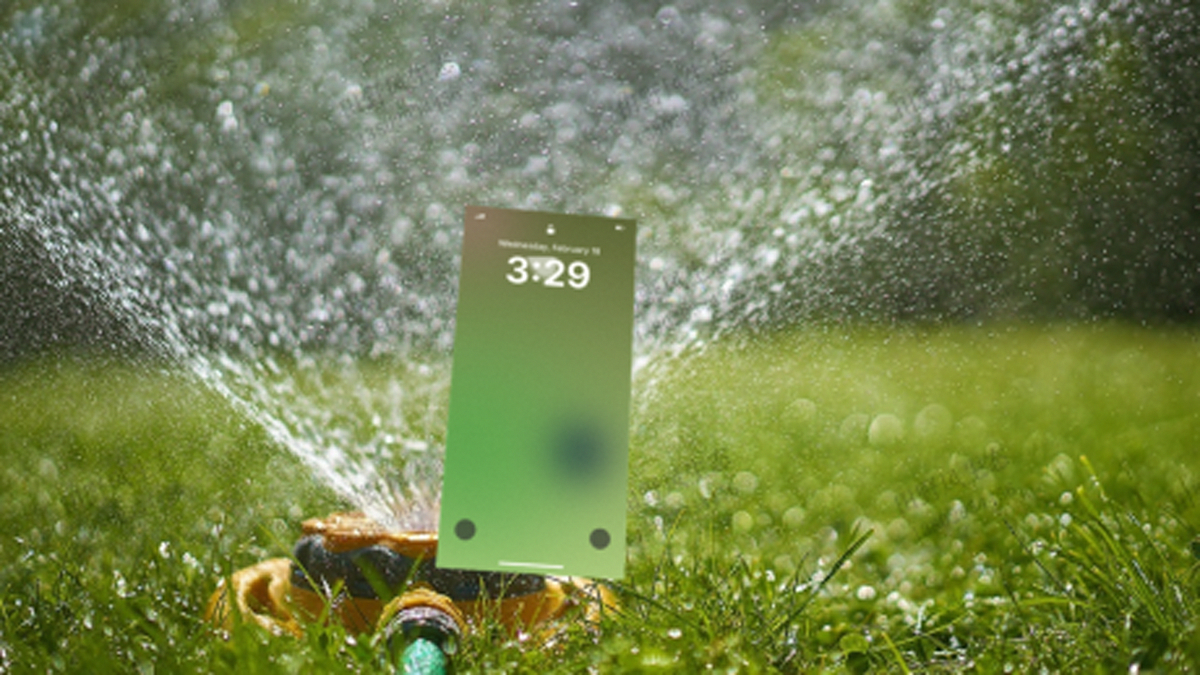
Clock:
3:29
